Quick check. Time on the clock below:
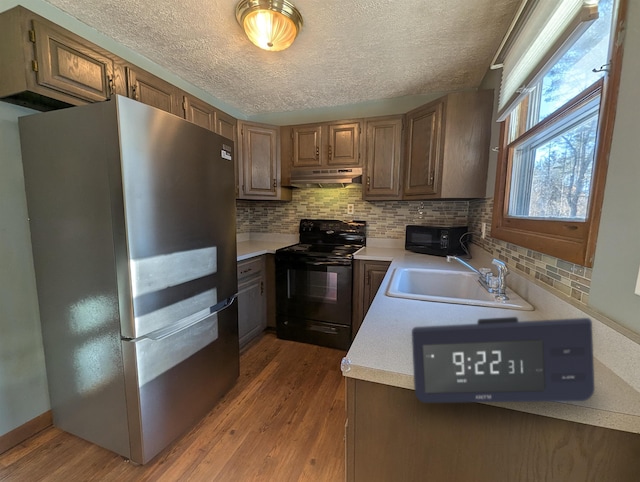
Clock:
9:22:31
